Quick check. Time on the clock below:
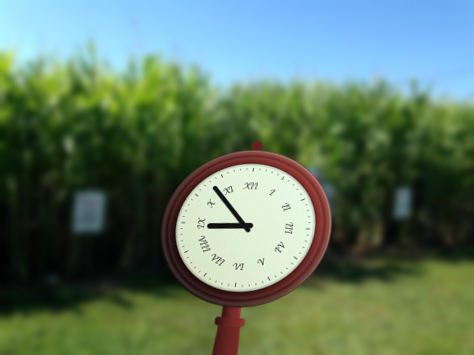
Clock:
8:53
